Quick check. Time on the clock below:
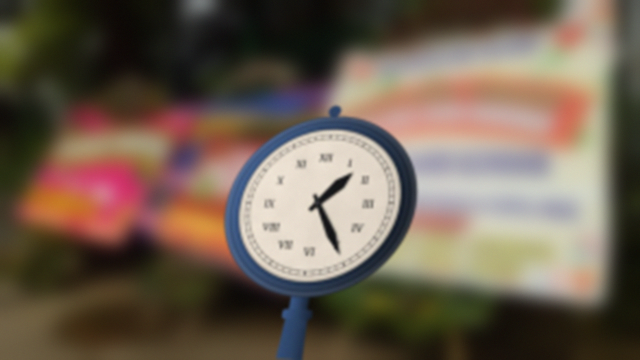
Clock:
1:25
